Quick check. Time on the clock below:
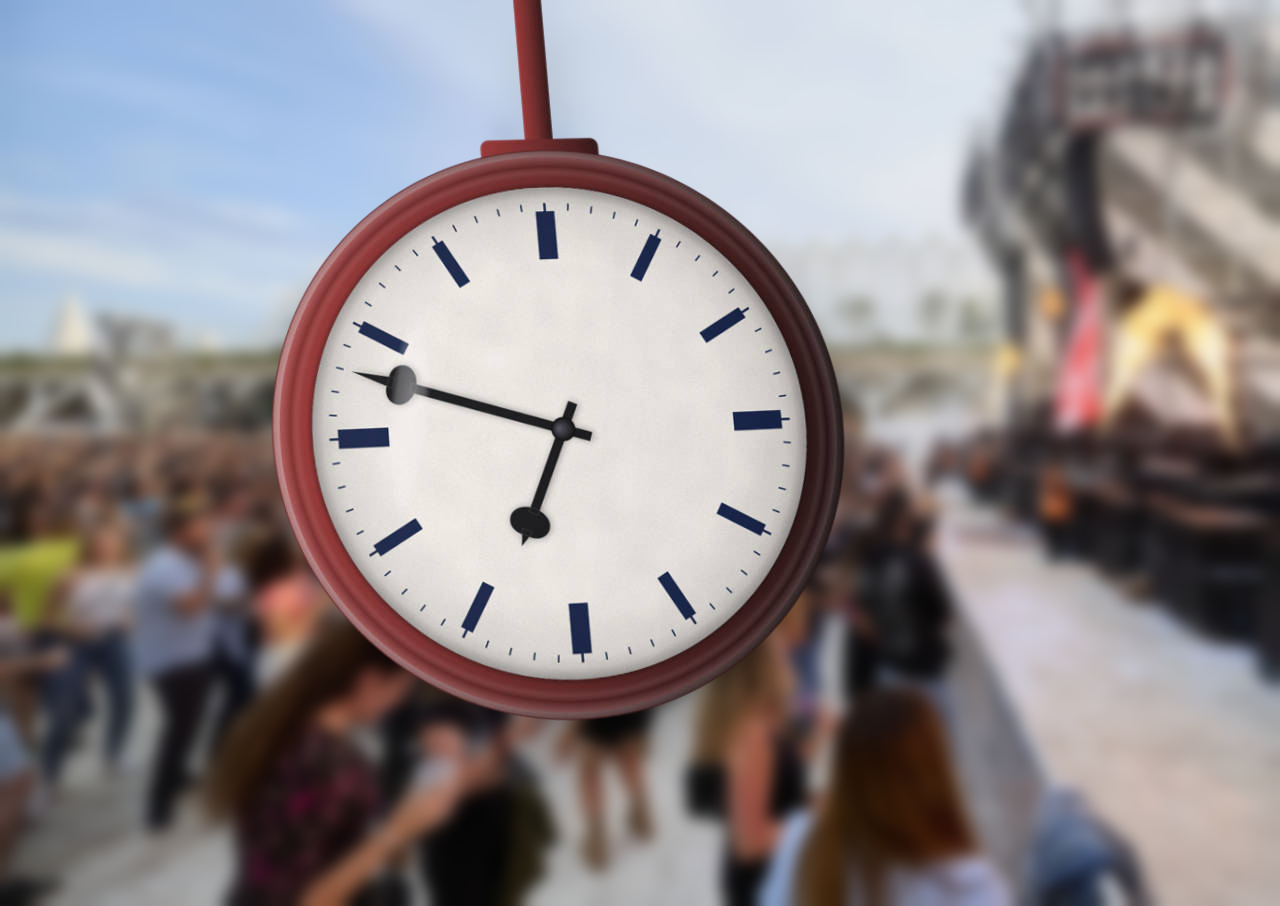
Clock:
6:48
